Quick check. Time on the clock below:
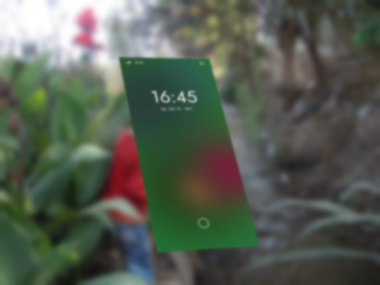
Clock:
16:45
